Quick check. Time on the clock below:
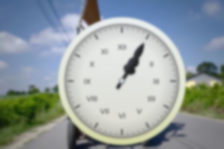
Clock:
1:05
